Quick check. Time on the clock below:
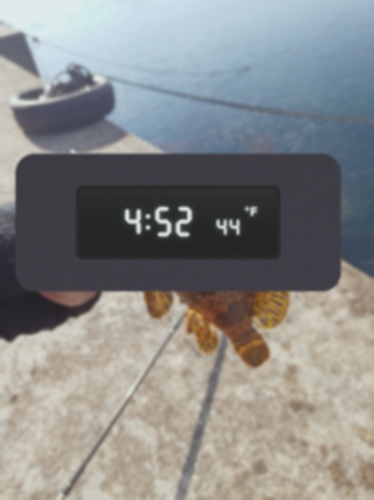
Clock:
4:52
